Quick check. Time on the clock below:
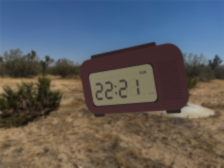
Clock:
22:21
